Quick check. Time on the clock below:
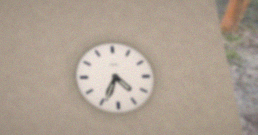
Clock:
4:34
